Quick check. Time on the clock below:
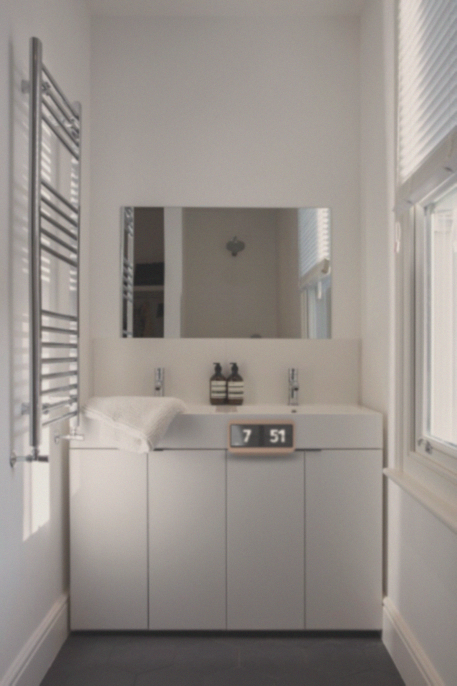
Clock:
7:51
